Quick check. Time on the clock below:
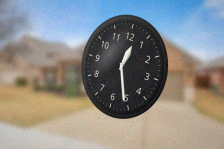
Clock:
12:26
